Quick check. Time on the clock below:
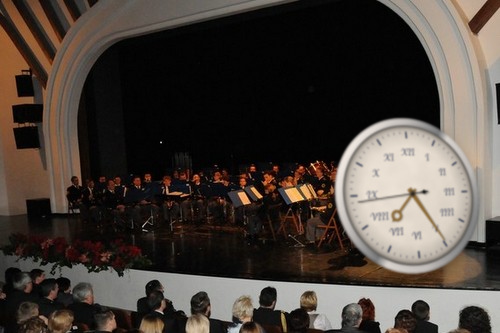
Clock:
7:24:44
